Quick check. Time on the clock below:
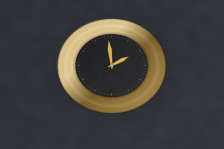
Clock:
1:59
